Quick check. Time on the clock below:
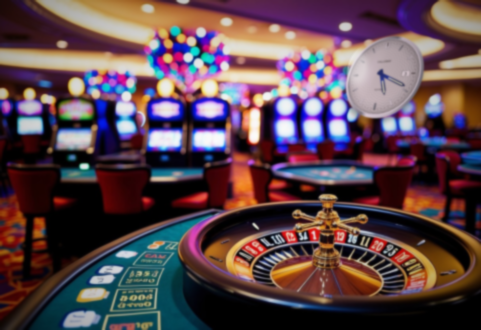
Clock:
5:19
